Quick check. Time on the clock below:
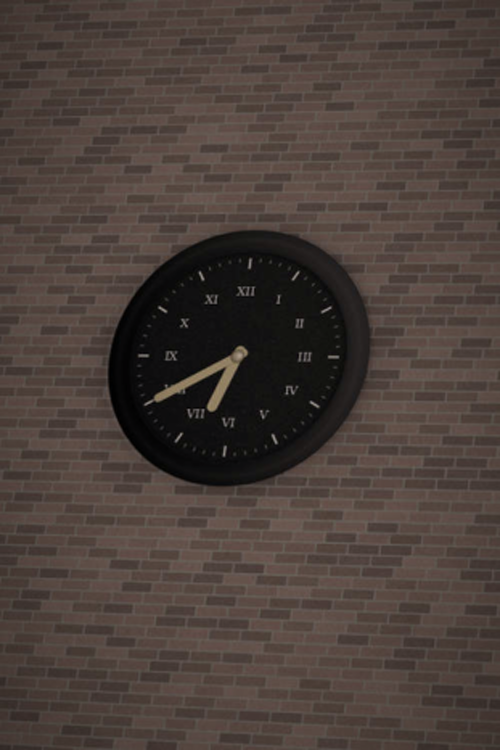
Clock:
6:40
